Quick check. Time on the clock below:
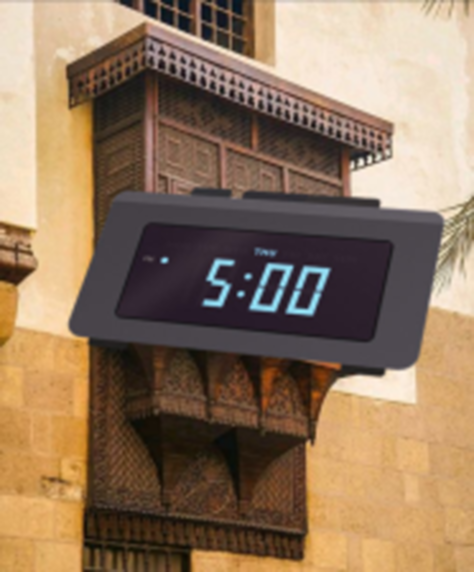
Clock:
5:00
